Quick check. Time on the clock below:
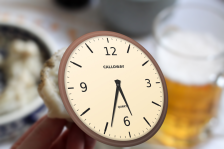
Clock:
5:34
